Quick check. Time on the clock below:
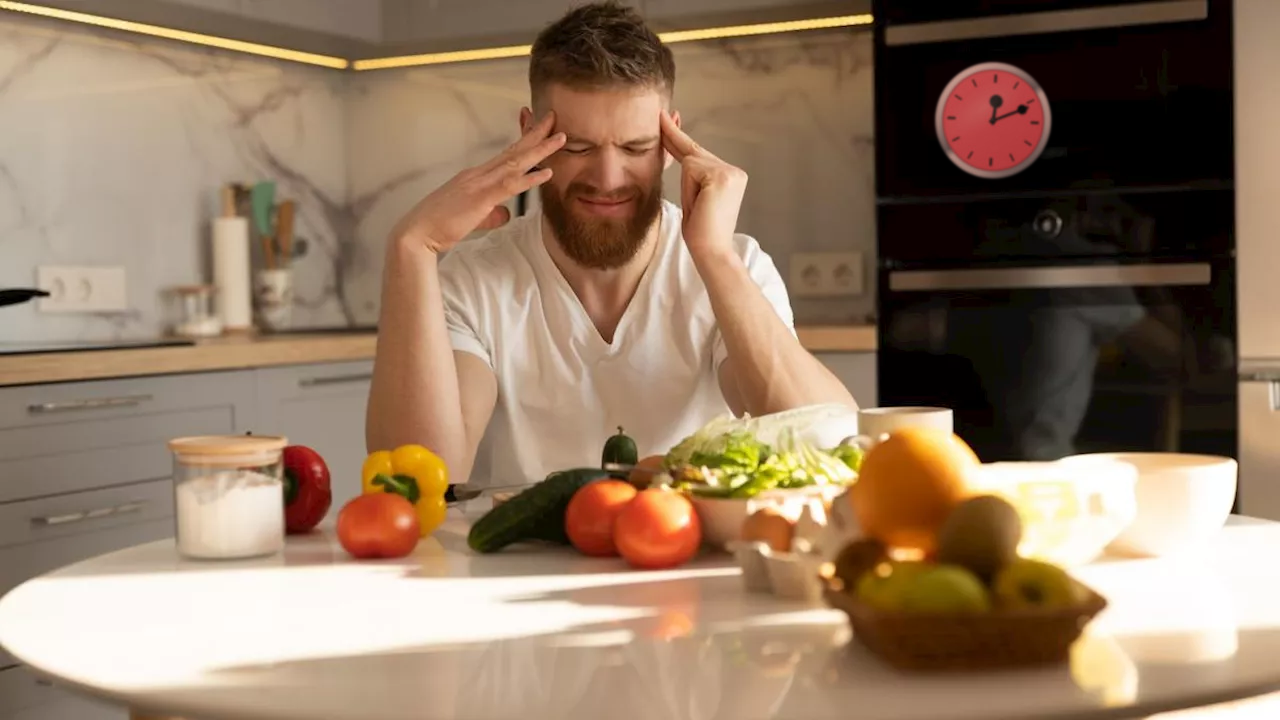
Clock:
12:11
